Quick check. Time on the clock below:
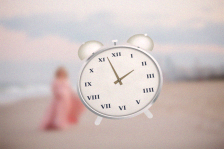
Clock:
1:57
